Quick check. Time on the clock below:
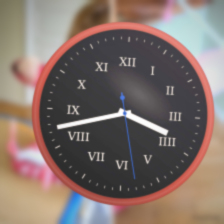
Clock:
3:42:28
